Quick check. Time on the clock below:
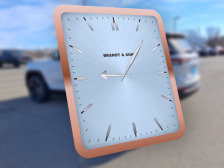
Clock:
9:07
